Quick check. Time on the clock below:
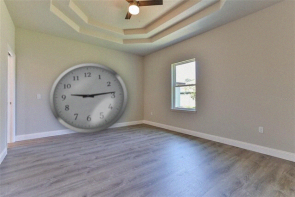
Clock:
9:14
